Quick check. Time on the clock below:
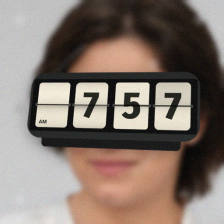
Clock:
7:57
